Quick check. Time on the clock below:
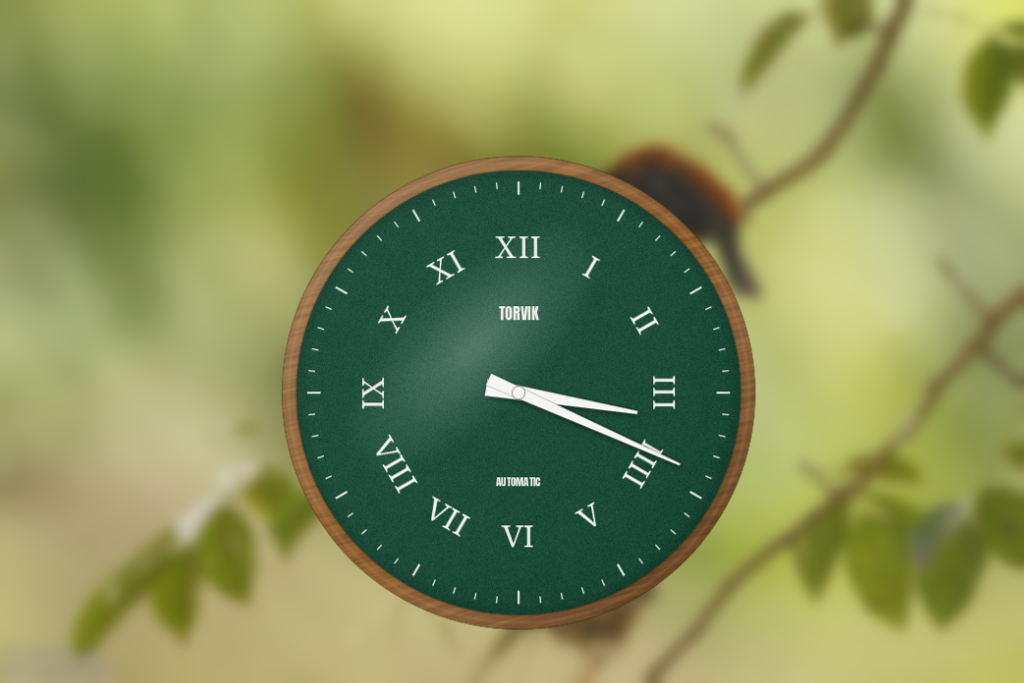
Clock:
3:19
